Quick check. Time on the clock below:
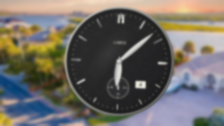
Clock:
6:08
